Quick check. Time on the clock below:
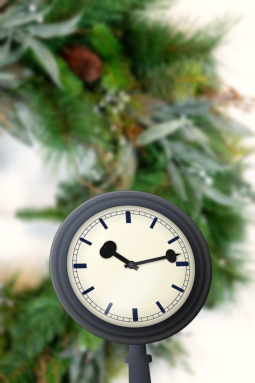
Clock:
10:13
